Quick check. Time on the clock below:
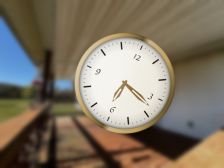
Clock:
6:18
